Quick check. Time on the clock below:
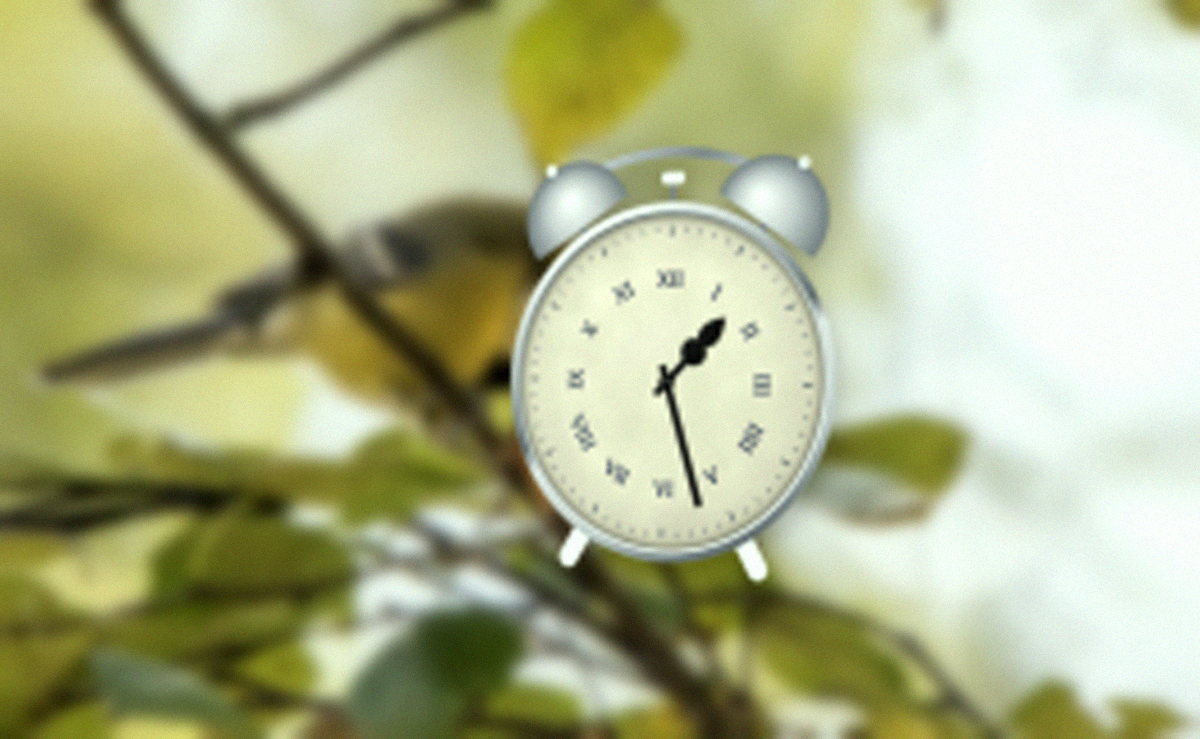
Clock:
1:27
